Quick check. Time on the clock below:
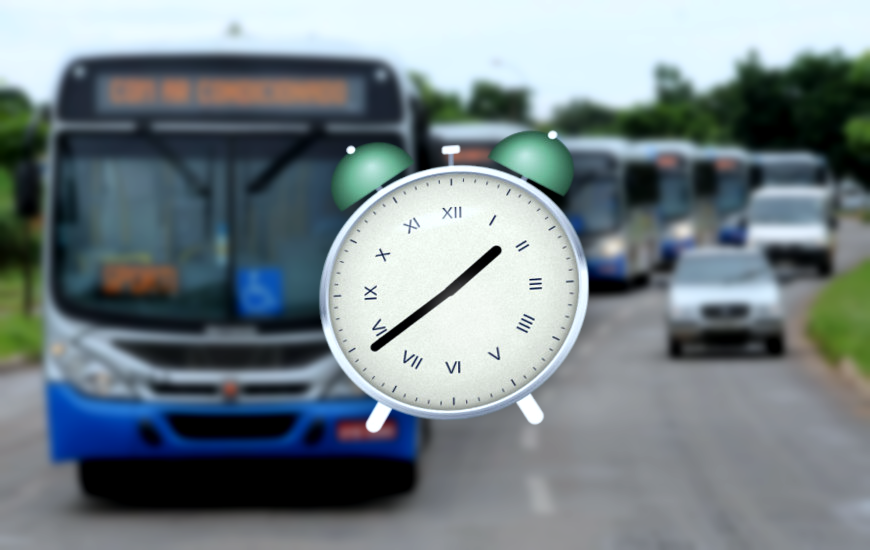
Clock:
1:39
